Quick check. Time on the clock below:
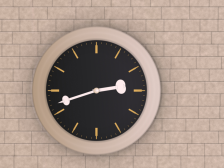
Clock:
2:42
